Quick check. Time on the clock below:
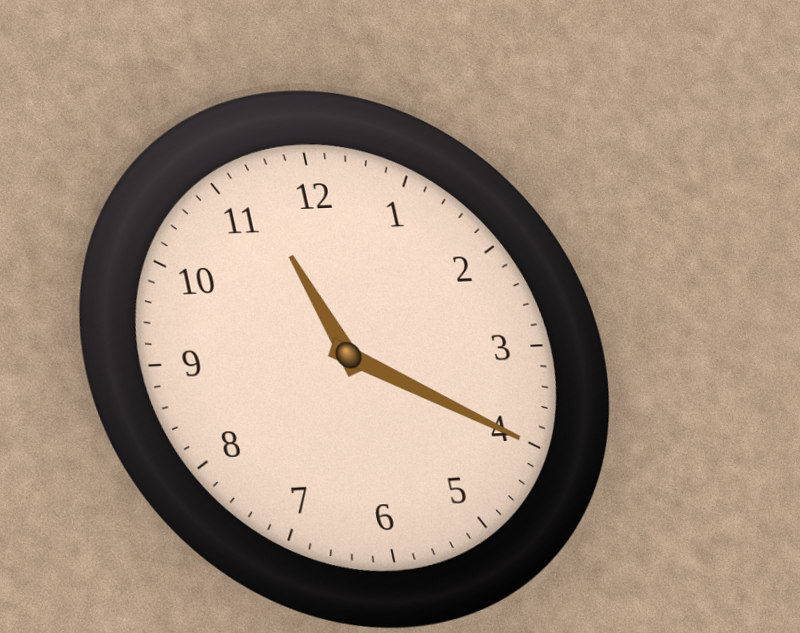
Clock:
11:20
